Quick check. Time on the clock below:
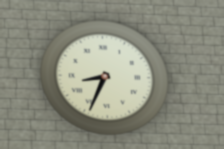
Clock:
8:34
